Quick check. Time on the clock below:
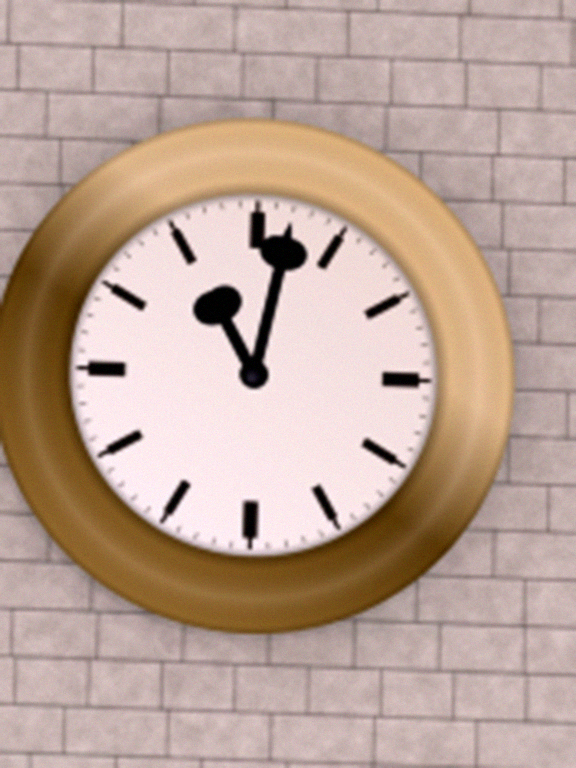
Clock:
11:02
